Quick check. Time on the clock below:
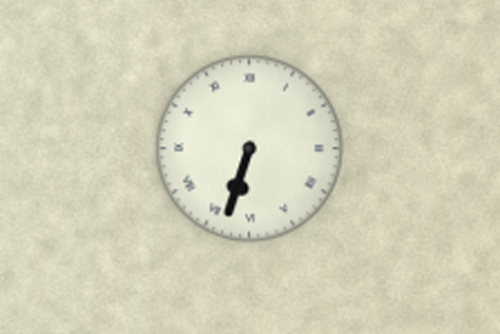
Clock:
6:33
